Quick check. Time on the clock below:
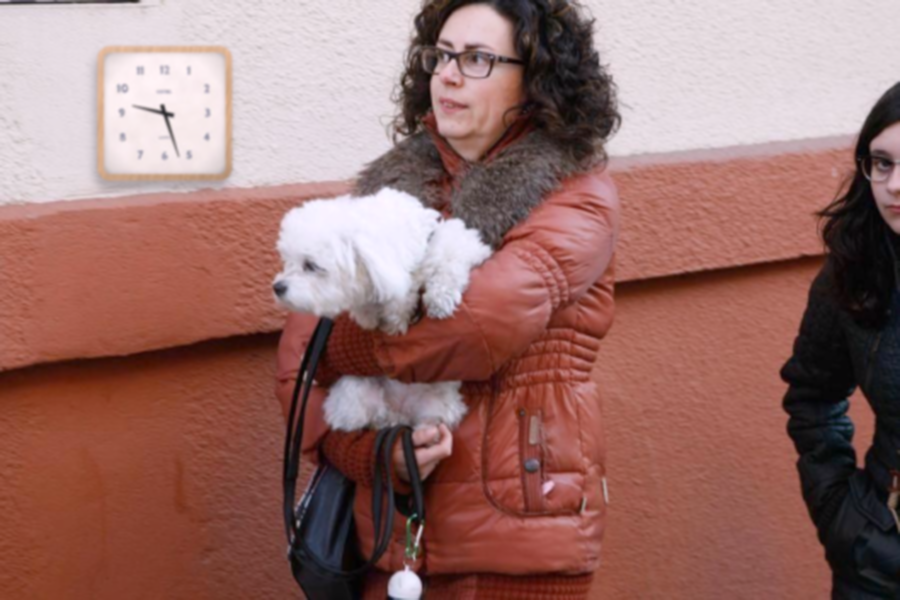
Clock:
9:27
